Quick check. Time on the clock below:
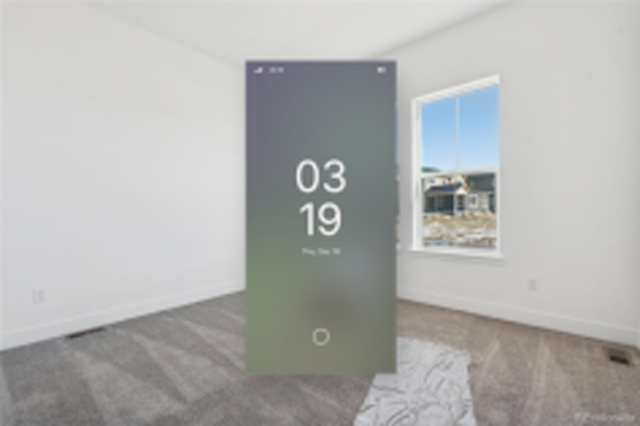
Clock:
3:19
